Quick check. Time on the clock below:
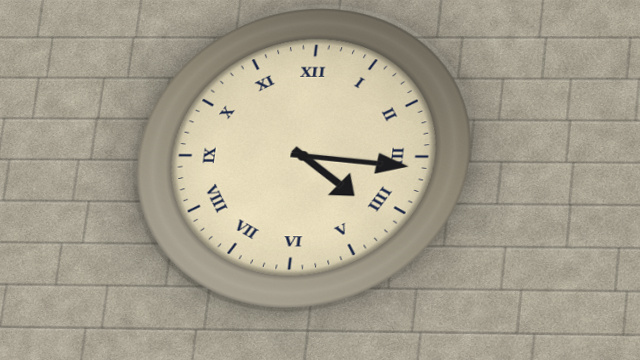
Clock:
4:16
